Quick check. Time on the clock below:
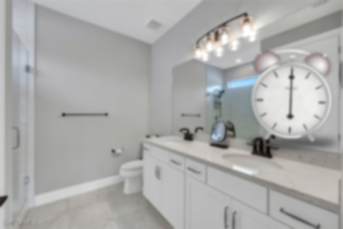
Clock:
6:00
